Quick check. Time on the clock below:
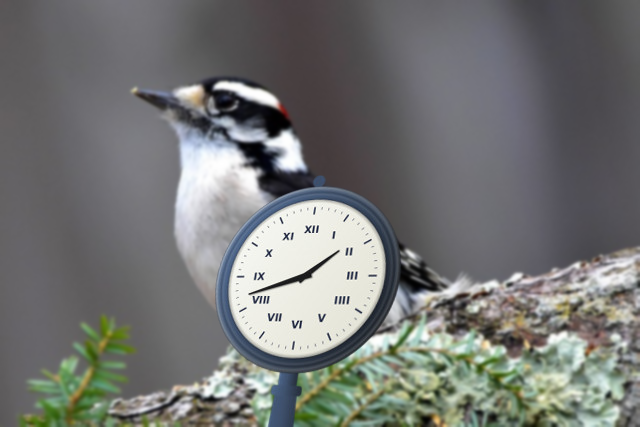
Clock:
1:42
